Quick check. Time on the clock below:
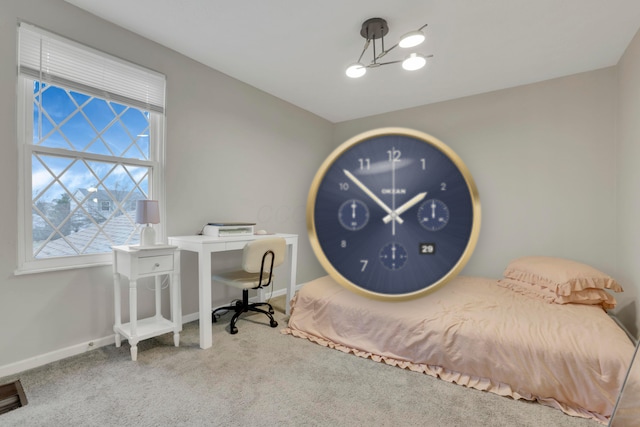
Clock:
1:52
